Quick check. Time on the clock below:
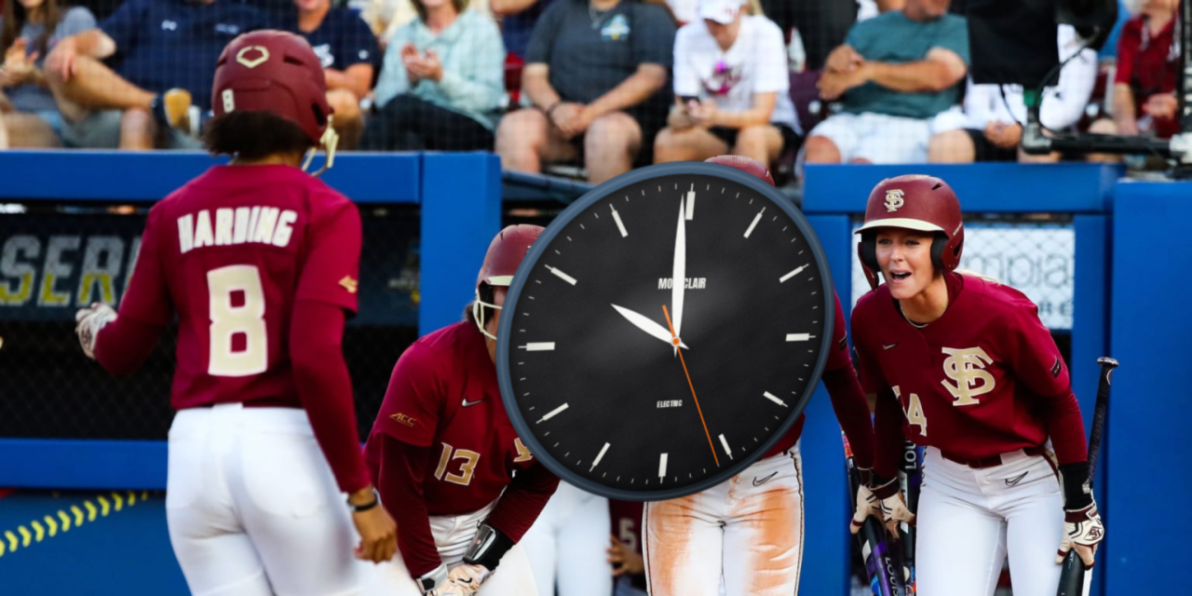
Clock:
9:59:26
